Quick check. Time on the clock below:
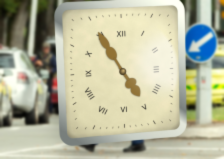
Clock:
4:55
